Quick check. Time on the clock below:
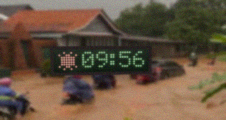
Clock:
9:56
